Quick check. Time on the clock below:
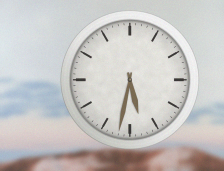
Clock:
5:32
